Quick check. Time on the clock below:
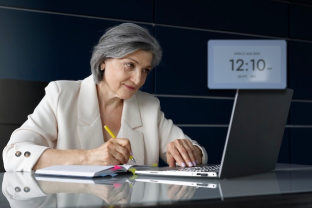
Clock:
12:10
